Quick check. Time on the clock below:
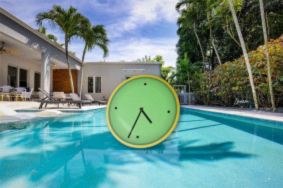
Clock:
4:33
